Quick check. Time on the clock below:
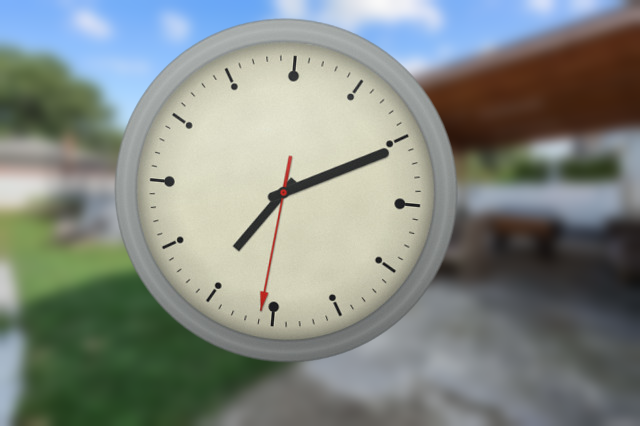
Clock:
7:10:31
